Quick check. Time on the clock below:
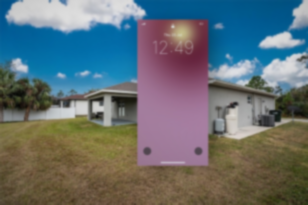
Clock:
12:49
